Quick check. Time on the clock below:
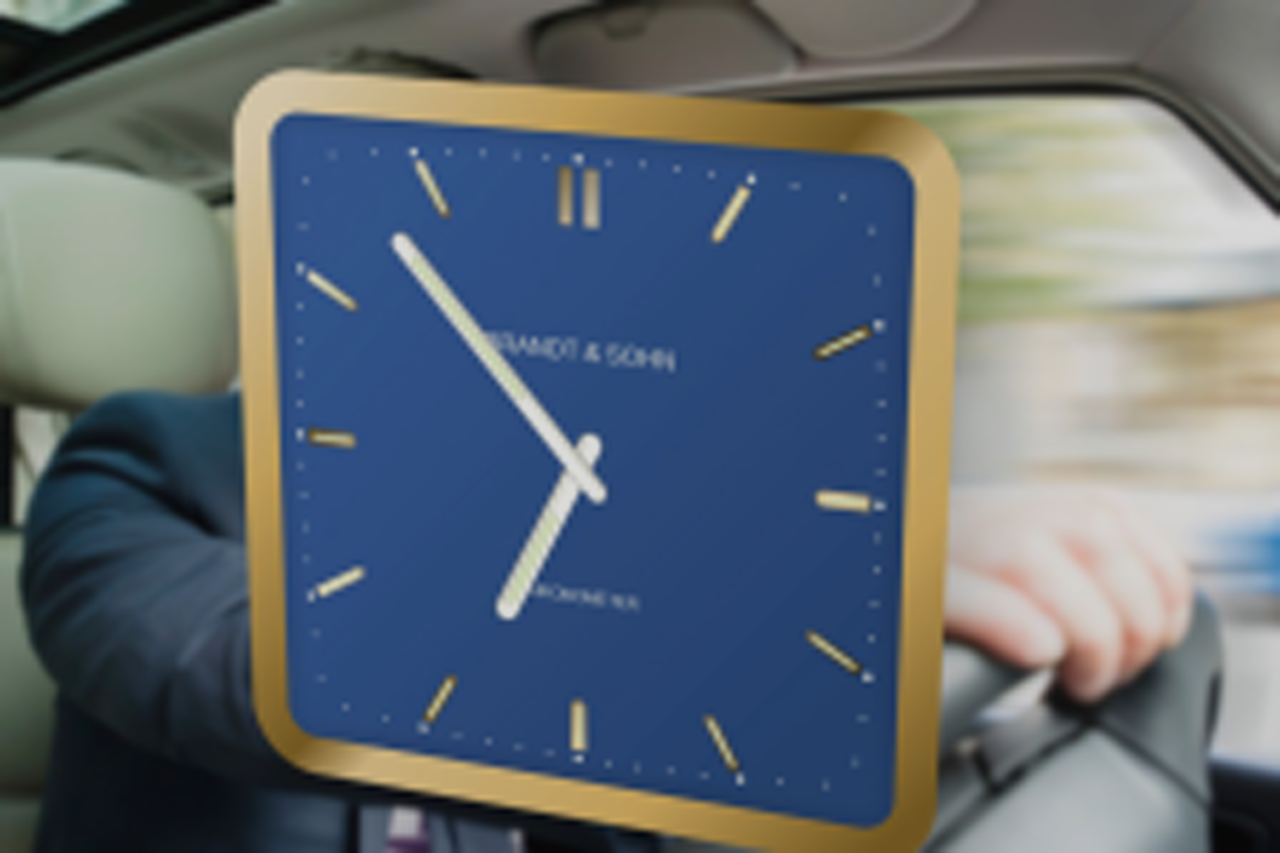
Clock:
6:53
